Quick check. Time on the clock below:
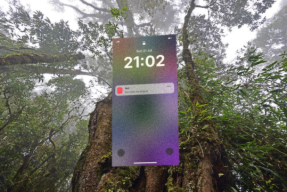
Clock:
21:02
